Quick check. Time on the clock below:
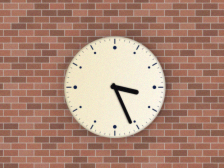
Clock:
3:26
